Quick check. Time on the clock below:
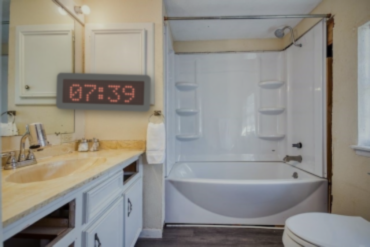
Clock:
7:39
